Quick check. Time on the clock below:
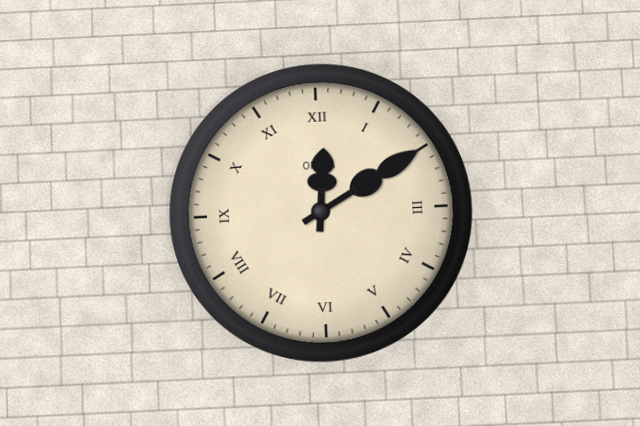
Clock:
12:10
